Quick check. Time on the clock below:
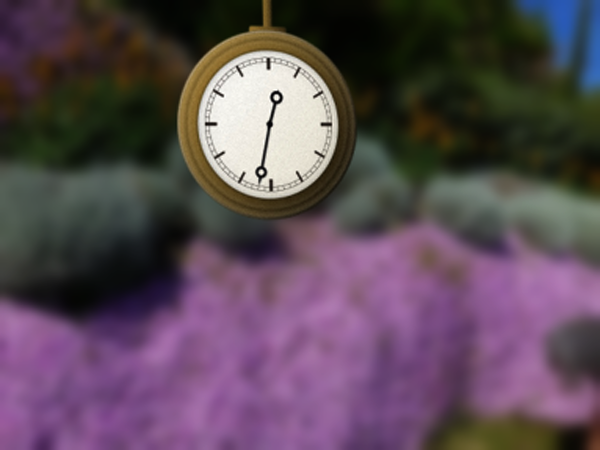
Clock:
12:32
